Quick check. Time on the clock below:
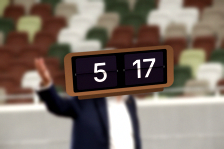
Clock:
5:17
